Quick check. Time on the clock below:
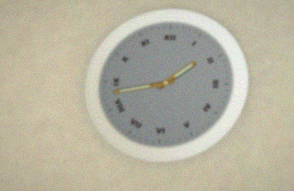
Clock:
1:43
